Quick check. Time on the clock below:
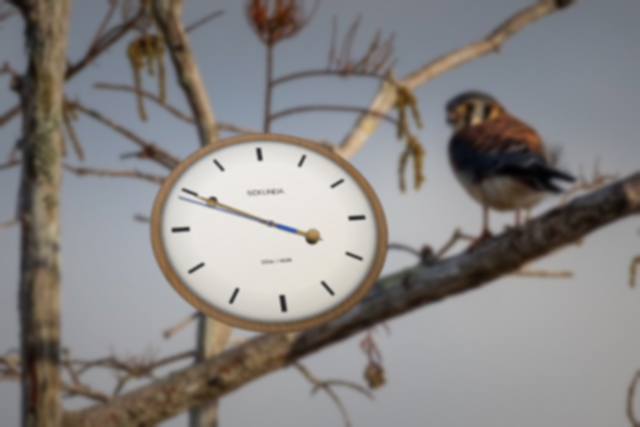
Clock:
3:49:49
